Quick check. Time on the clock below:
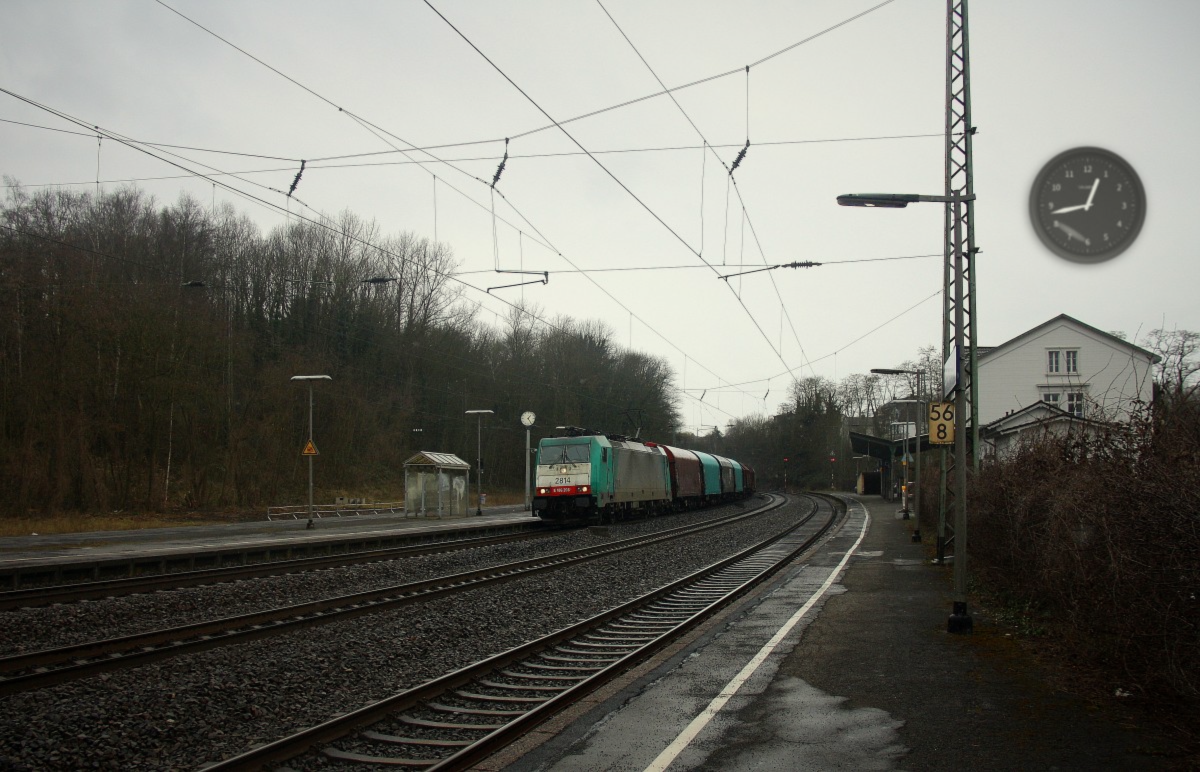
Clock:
12:43
